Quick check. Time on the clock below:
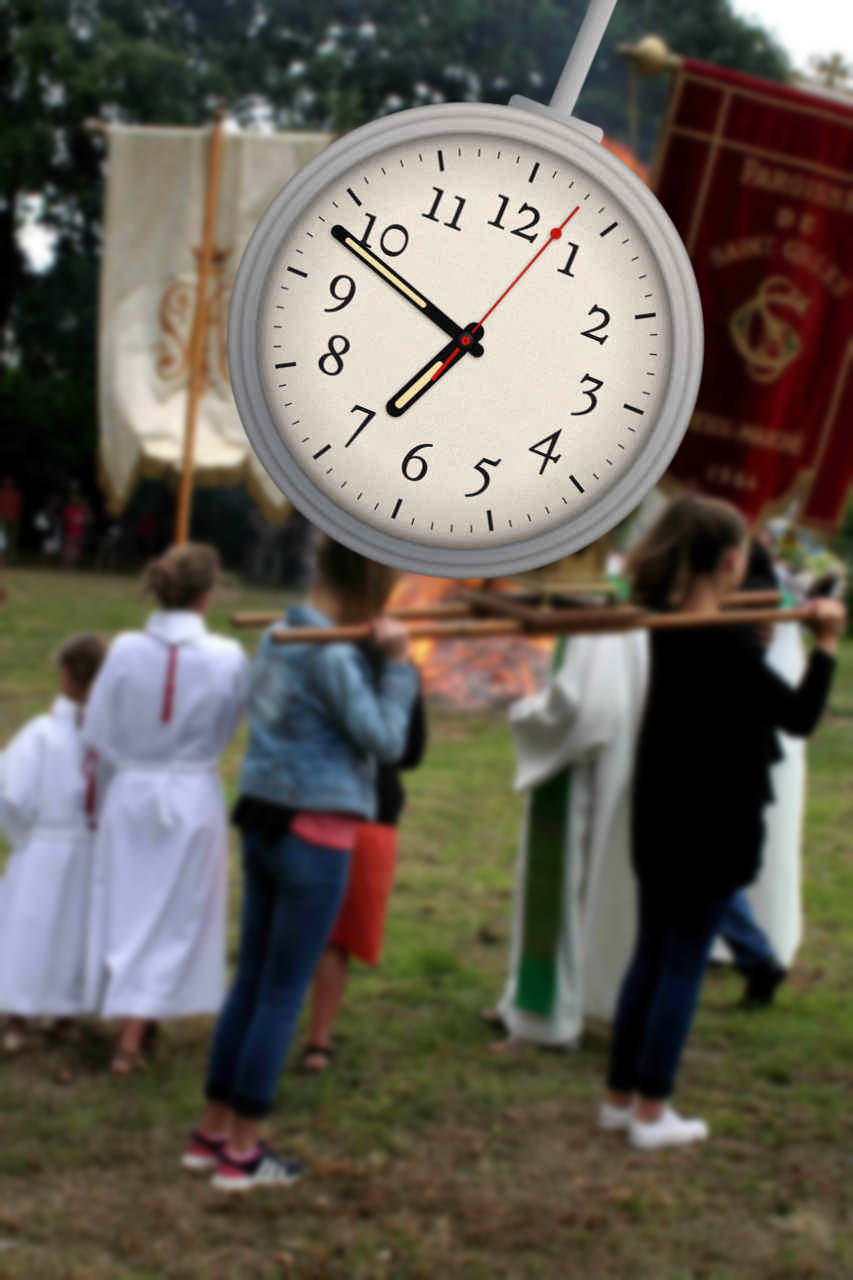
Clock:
6:48:03
